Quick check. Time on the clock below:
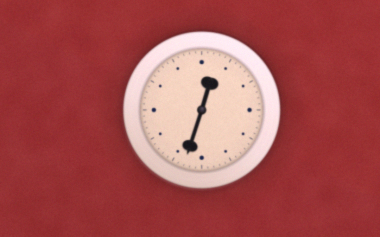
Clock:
12:33
